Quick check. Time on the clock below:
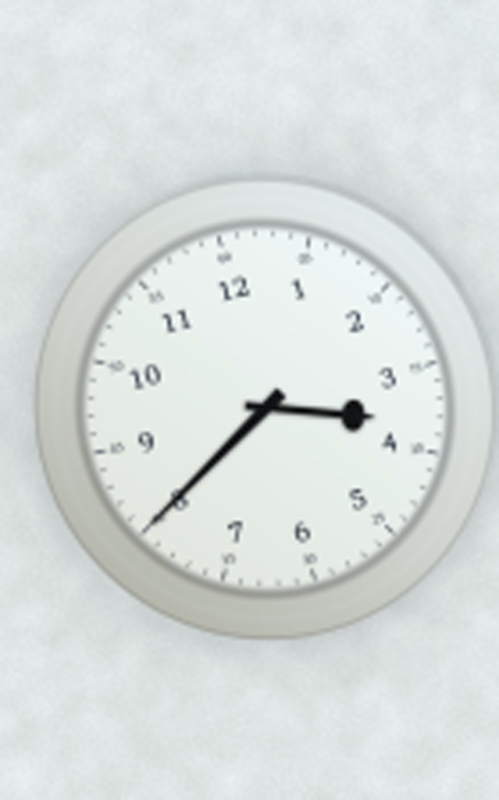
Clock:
3:40
